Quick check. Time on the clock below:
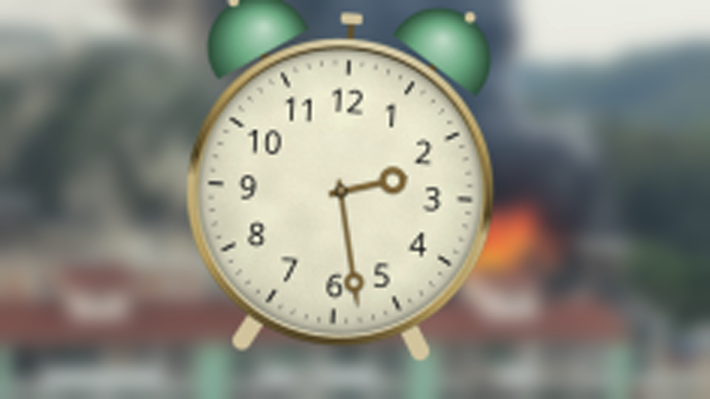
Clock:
2:28
